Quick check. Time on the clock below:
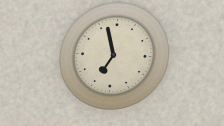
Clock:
6:57
